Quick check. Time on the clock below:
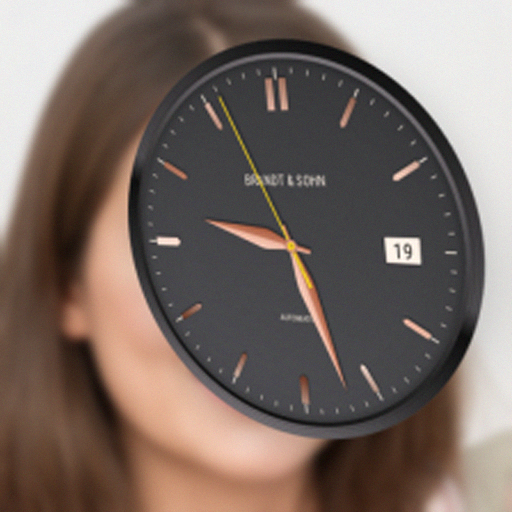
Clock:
9:26:56
